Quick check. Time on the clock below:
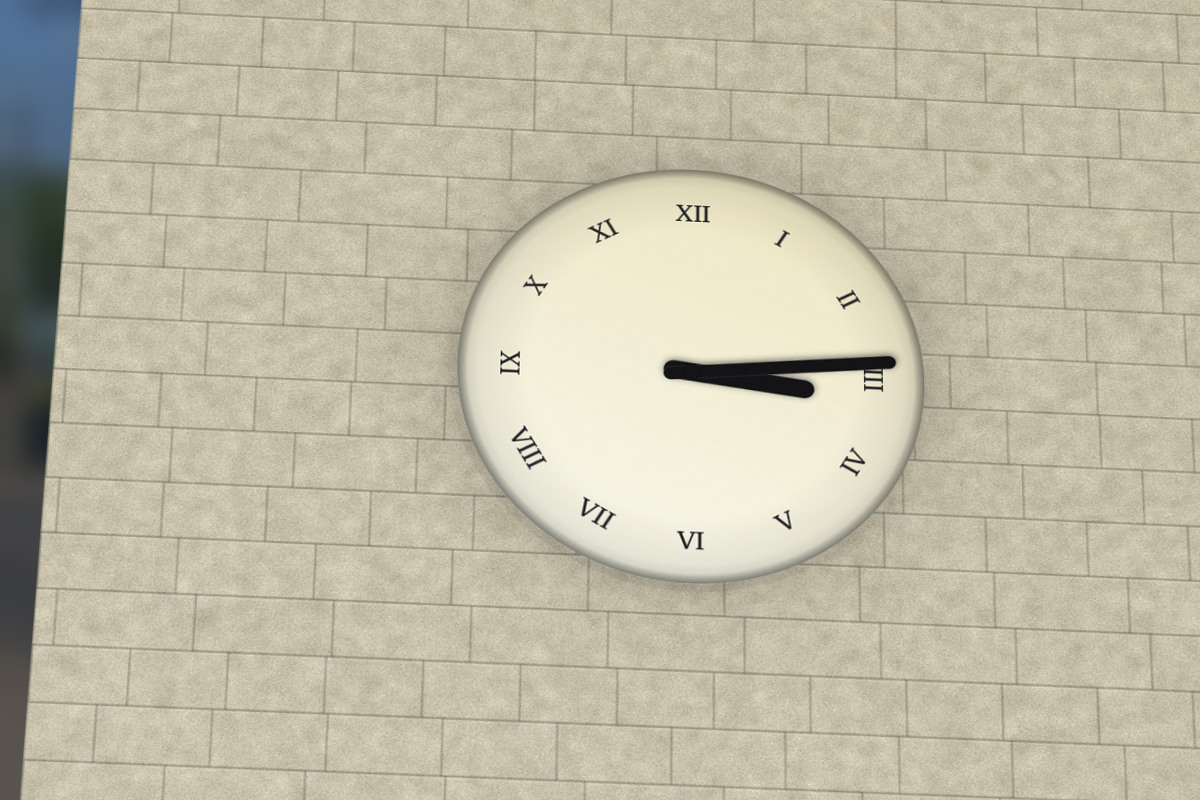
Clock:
3:14
